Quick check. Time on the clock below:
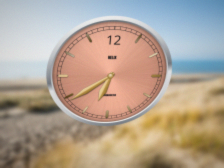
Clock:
6:39
